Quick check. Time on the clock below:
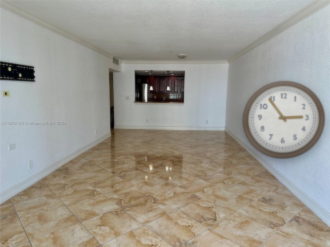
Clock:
2:54
